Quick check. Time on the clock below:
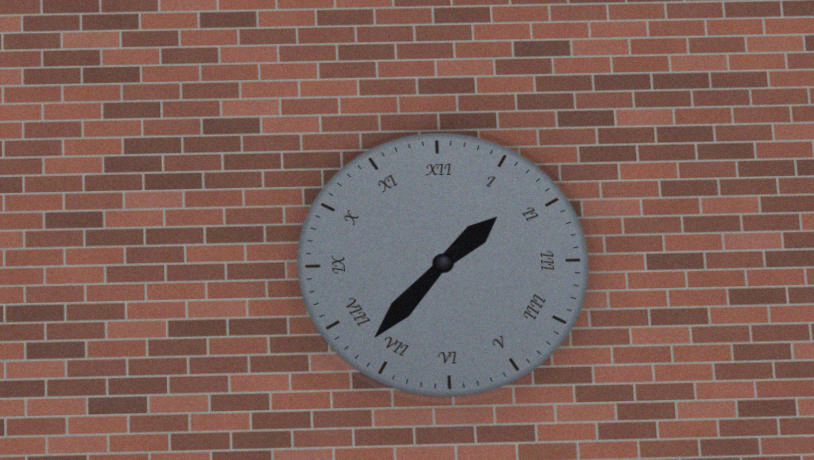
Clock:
1:37
